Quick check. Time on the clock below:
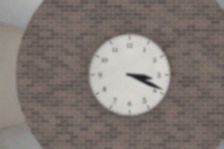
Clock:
3:19
